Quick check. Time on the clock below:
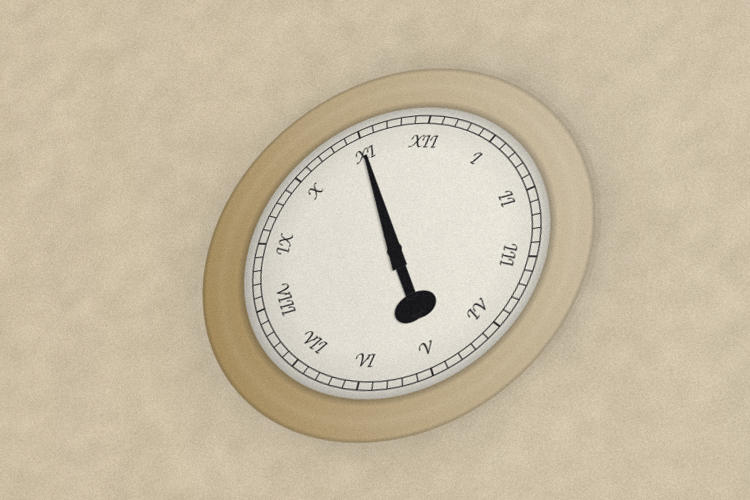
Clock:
4:55
